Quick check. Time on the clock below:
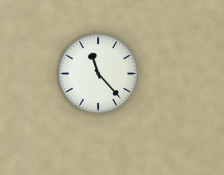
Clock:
11:23
